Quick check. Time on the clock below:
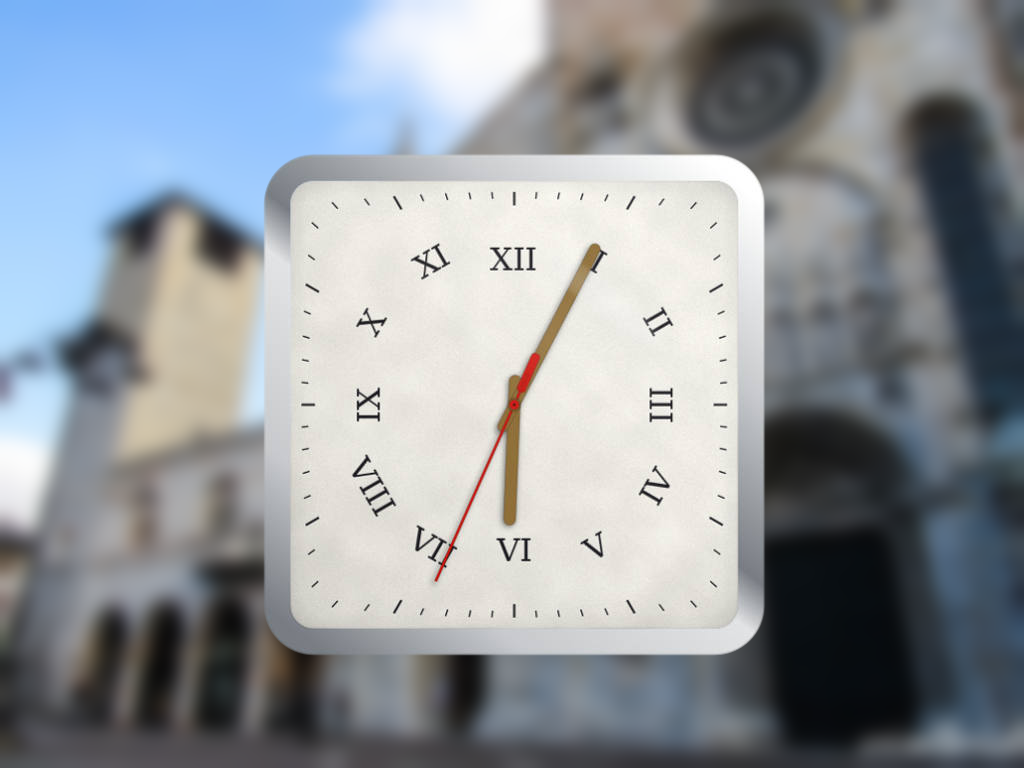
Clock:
6:04:34
